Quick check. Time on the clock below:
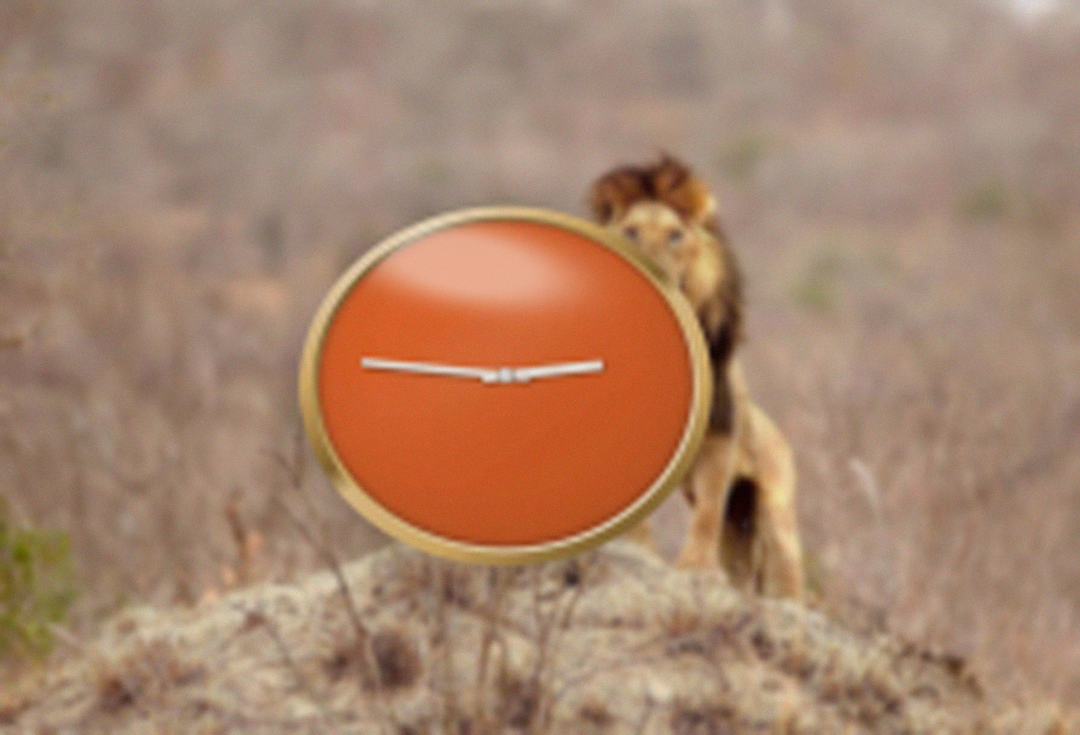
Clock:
2:46
